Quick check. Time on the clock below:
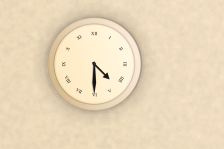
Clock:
4:30
